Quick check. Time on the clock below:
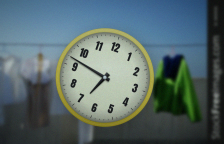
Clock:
6:47
